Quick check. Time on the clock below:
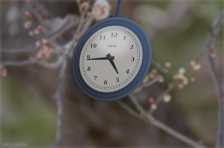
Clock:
4:44
